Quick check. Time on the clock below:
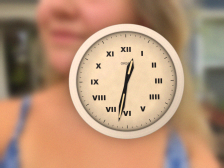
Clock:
12:32
